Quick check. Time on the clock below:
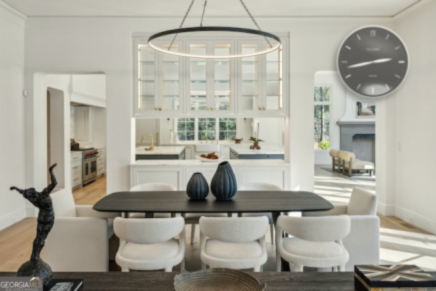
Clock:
2:43
